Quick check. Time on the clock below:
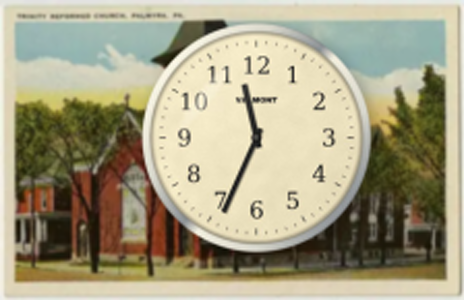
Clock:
11:34
